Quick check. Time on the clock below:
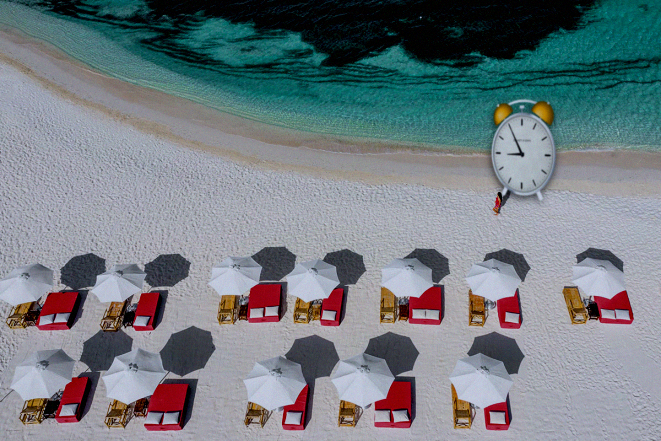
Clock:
8:55
